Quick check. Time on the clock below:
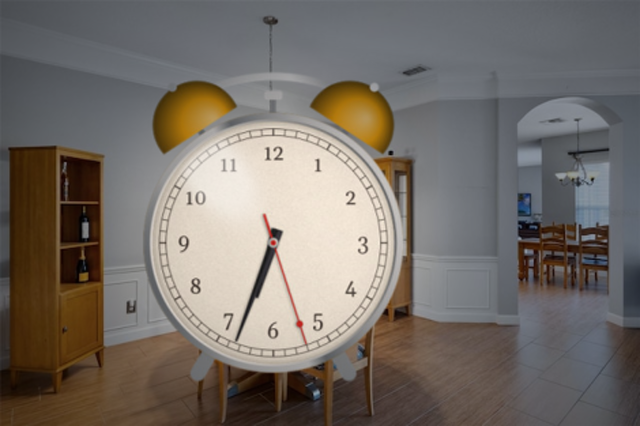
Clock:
6:33:27
